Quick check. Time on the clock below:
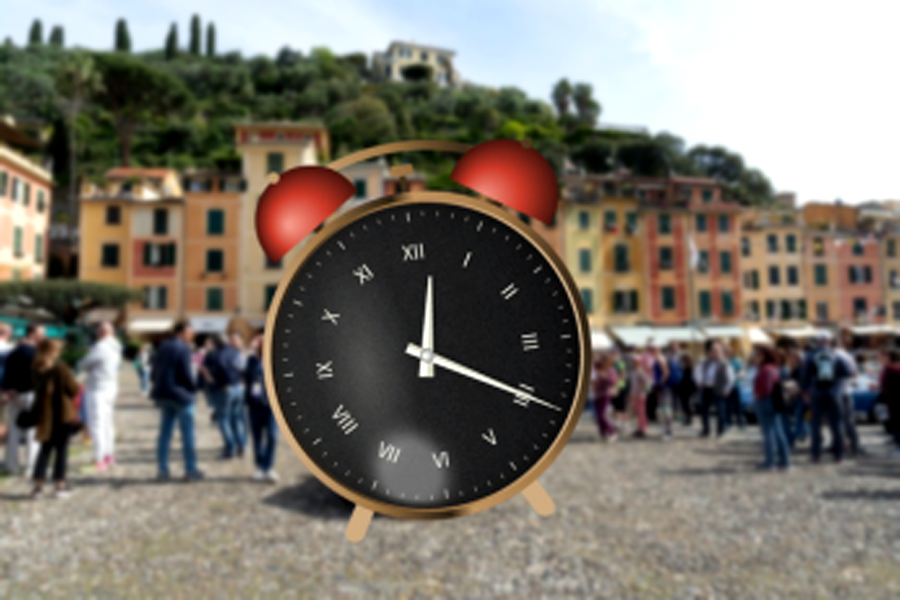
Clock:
12:20
